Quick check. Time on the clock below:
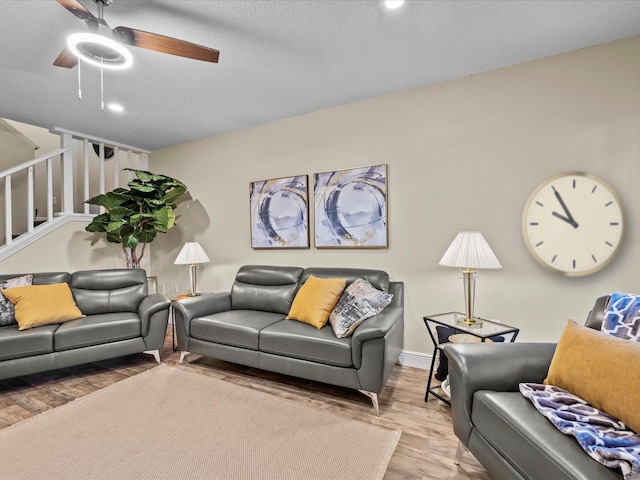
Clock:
9:55
